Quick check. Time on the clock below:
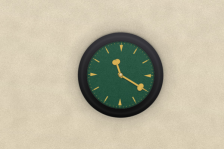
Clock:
11:20
